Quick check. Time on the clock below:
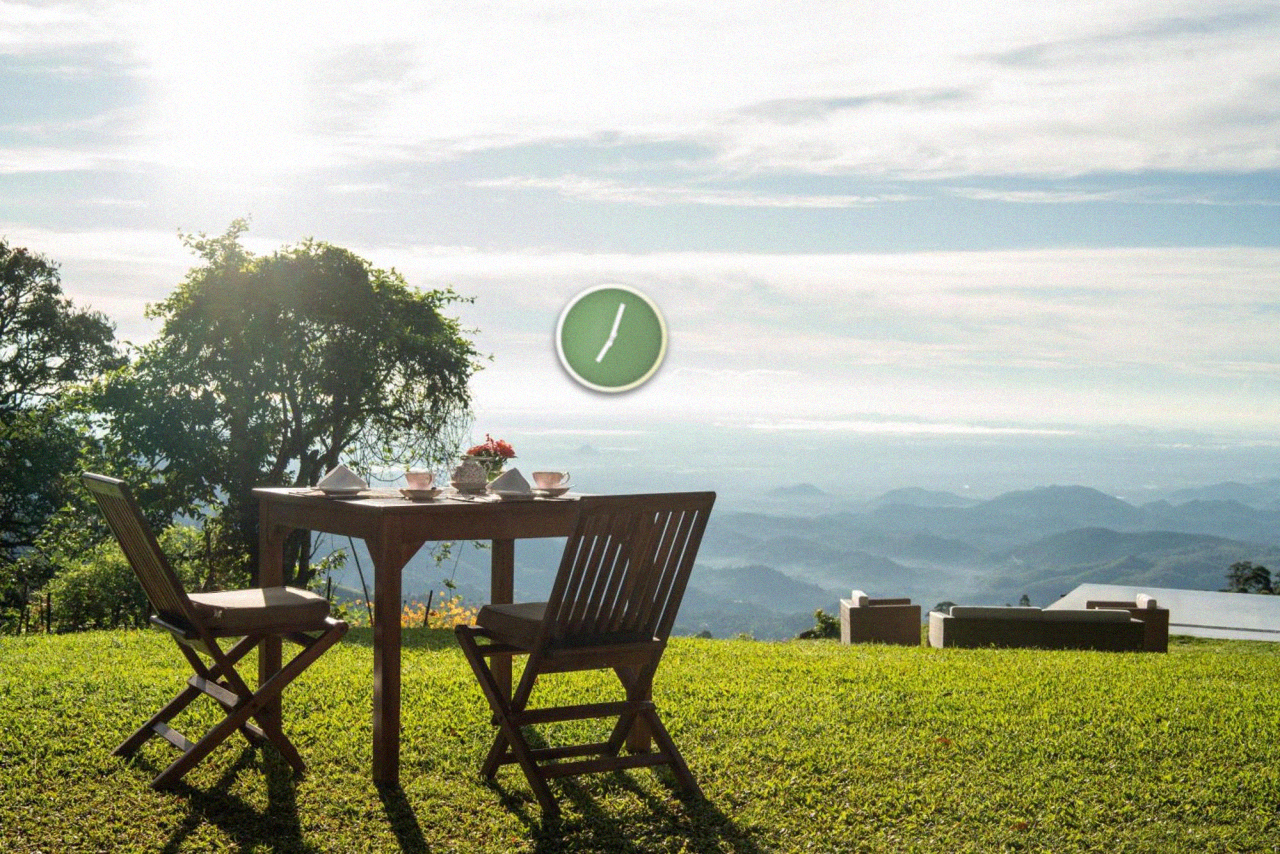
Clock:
7:03
